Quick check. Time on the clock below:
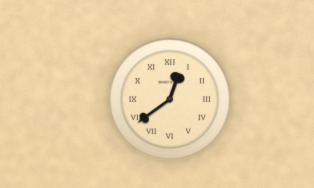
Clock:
12:39
